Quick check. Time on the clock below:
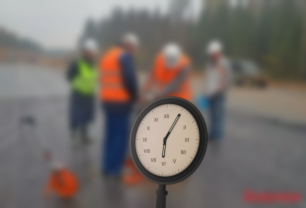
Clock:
6:05
